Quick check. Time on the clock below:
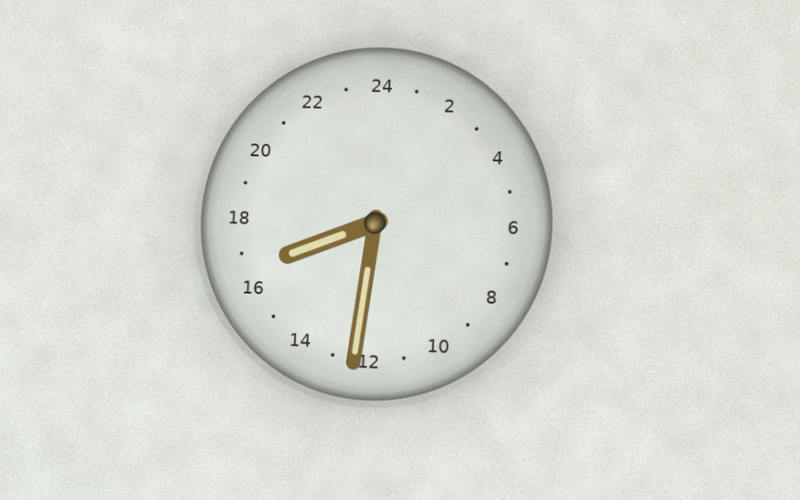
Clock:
16:31
